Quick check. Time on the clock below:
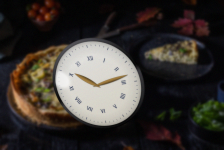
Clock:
10:13
